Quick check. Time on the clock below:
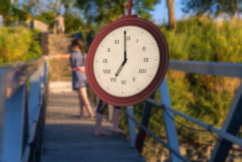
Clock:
6:59
